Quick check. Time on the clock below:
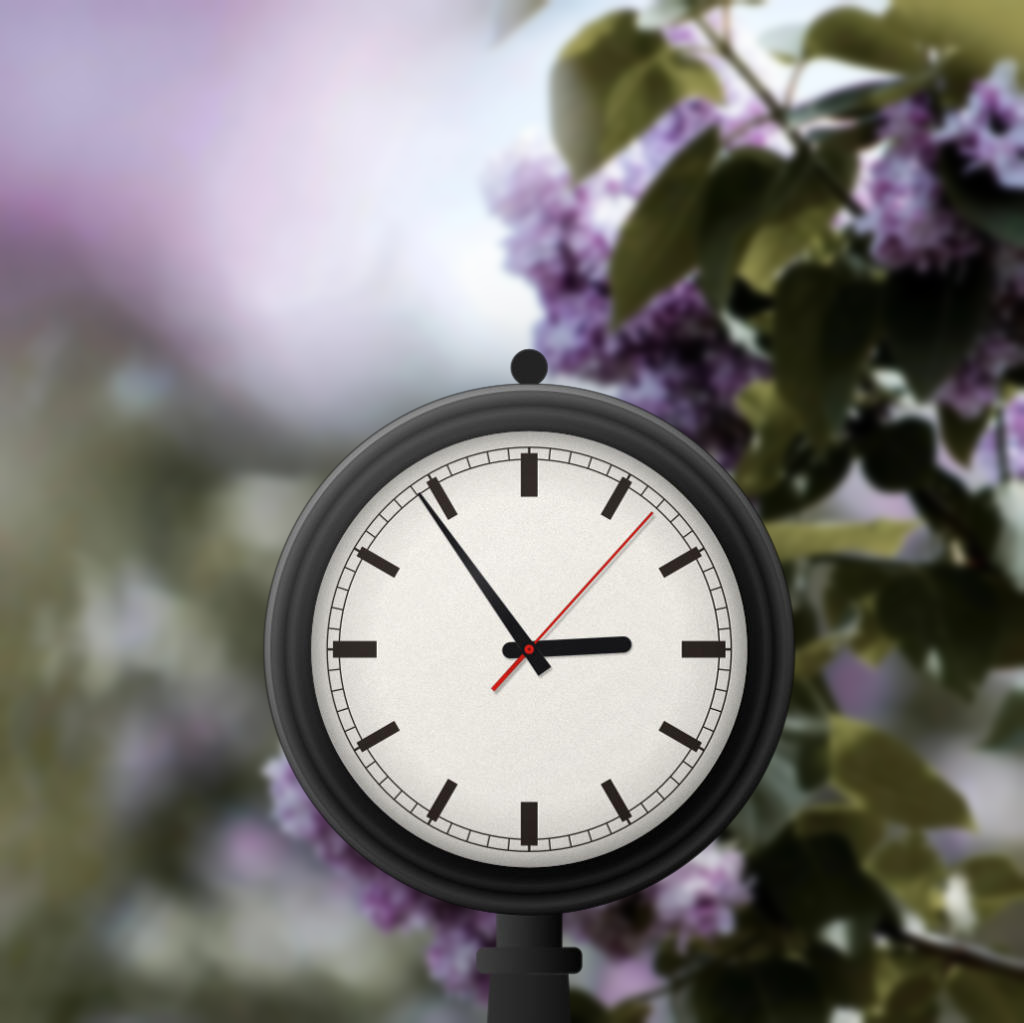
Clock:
2:54:07
